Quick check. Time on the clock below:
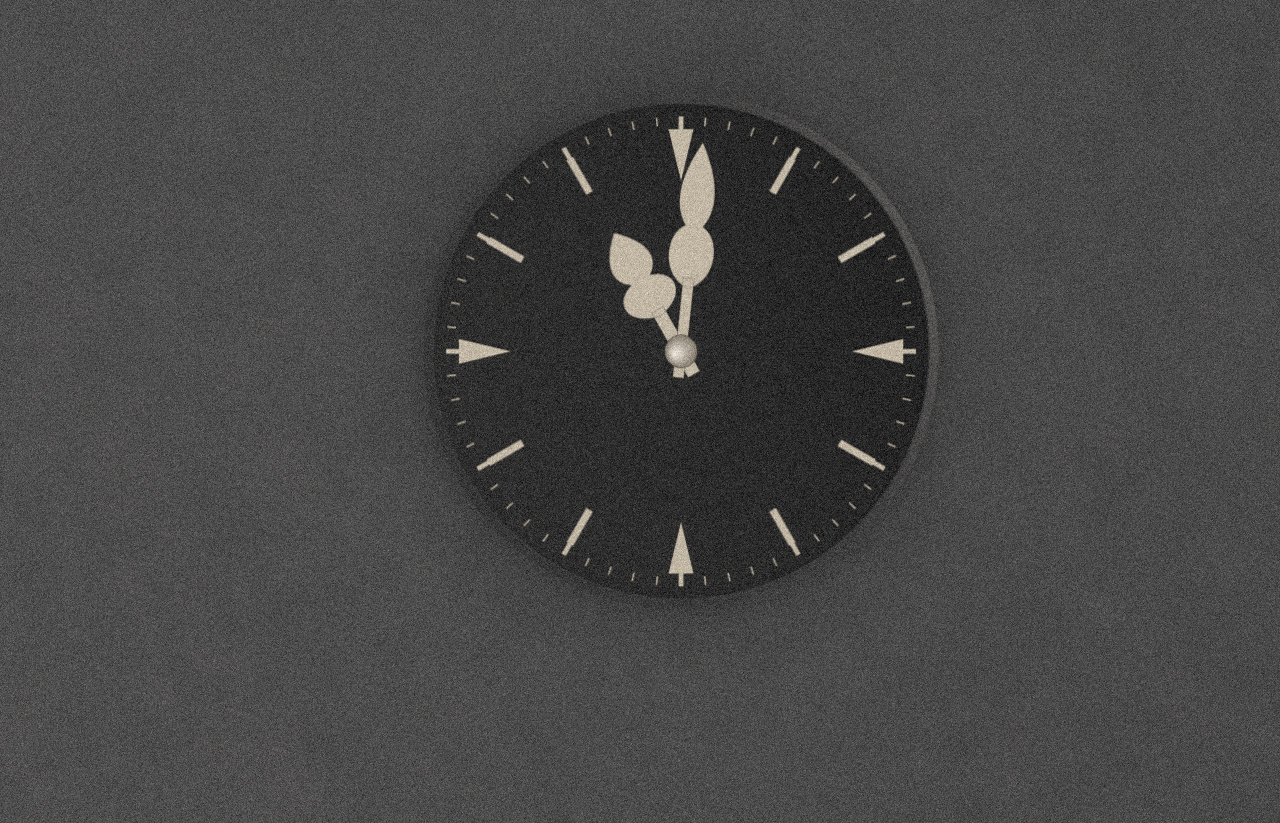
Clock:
11:01
